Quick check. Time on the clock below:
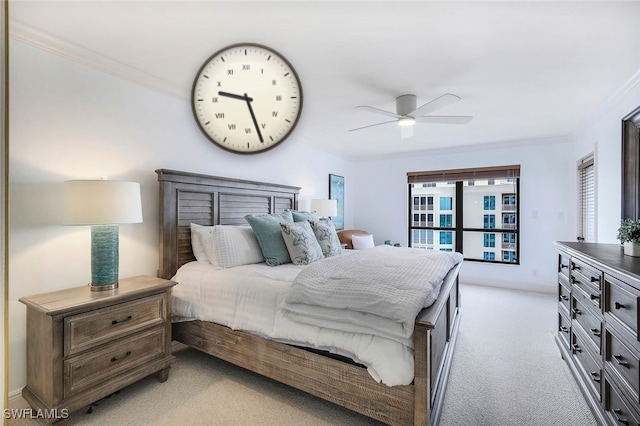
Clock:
9:27
